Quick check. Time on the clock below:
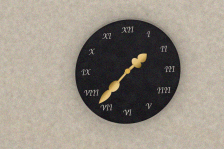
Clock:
1:37
